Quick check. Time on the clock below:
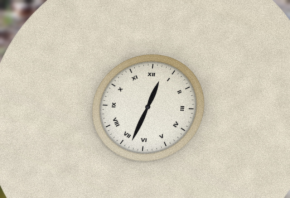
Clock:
12:33
